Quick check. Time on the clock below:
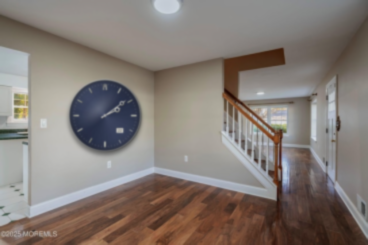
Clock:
2:09
